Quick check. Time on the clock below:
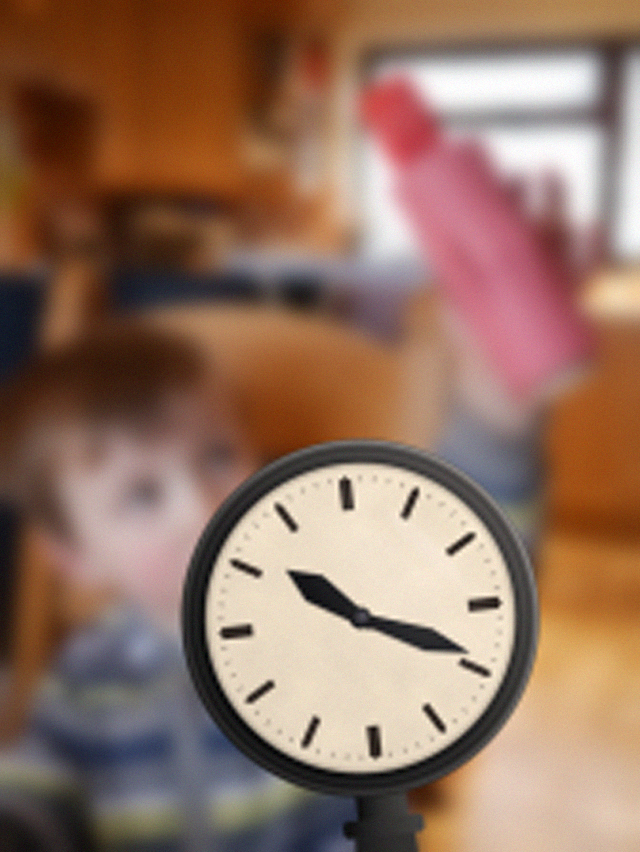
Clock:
10:19
